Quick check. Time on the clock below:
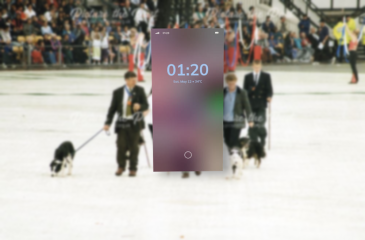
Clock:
1:20
